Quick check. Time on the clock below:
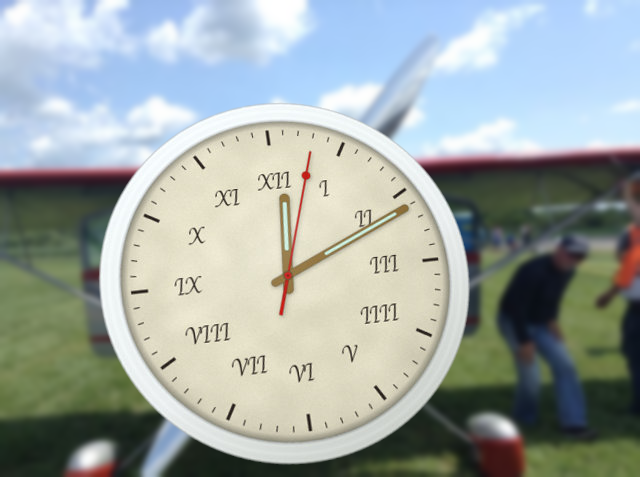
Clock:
12:11:03
